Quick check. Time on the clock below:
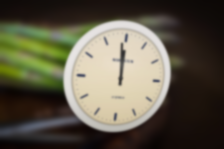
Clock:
11:59
